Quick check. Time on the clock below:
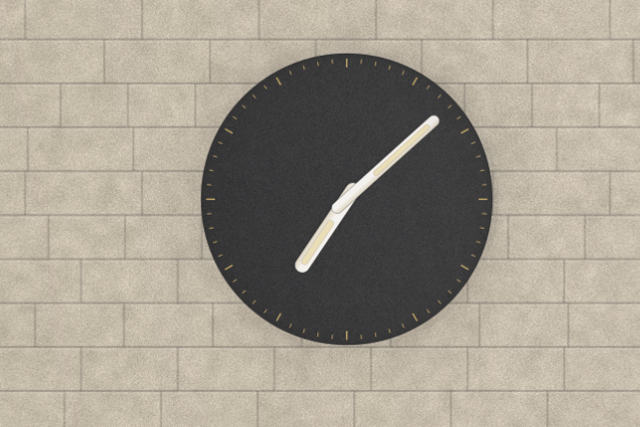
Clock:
7:08
